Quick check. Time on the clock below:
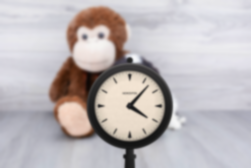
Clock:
4:07
